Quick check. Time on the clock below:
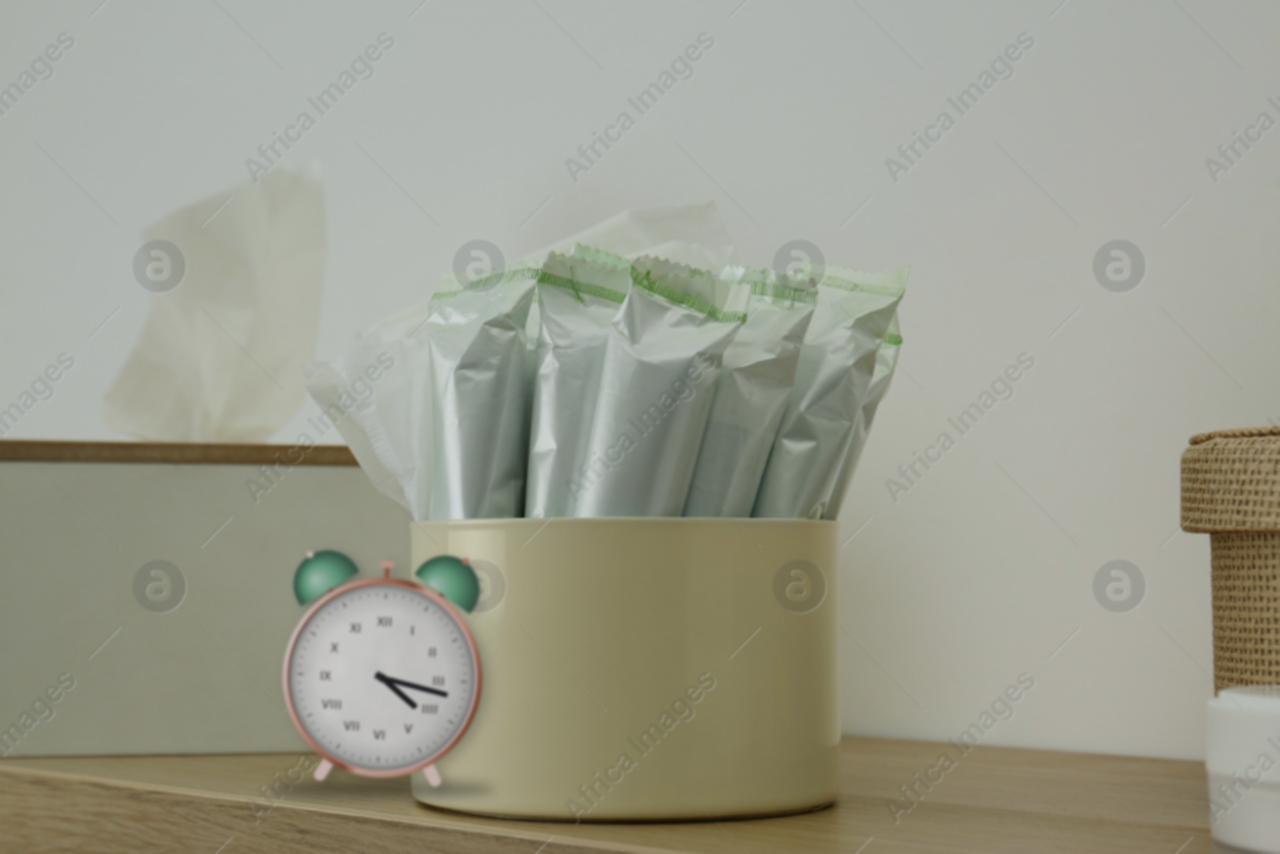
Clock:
4:17
